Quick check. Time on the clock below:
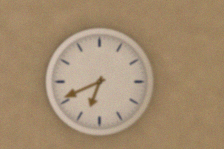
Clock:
6:41
